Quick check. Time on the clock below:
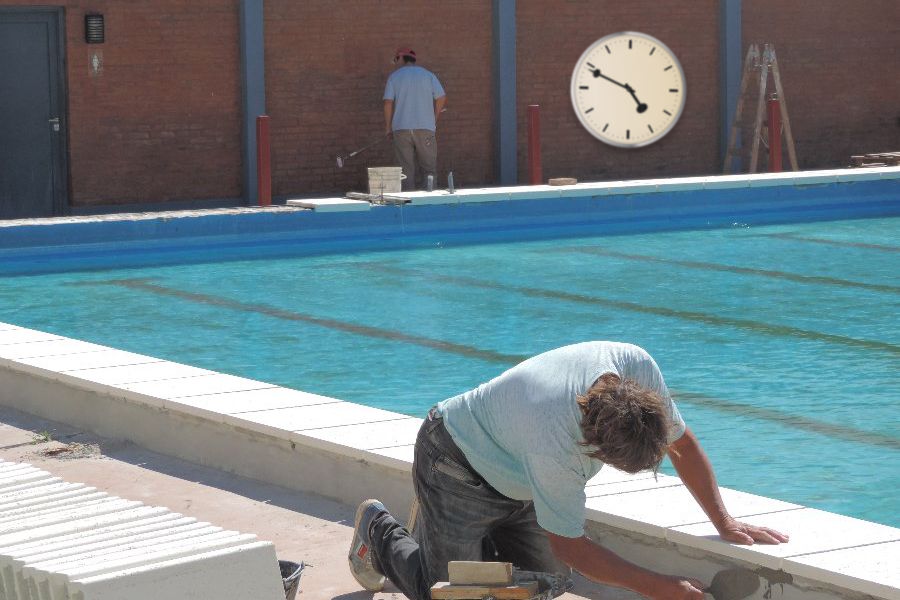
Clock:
4:49
